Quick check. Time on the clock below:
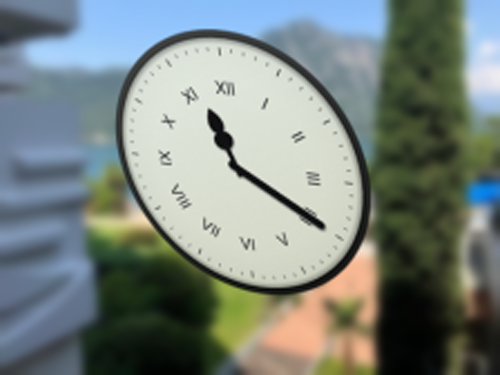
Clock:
11:20
